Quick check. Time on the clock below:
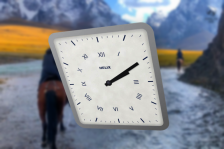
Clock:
2:10
